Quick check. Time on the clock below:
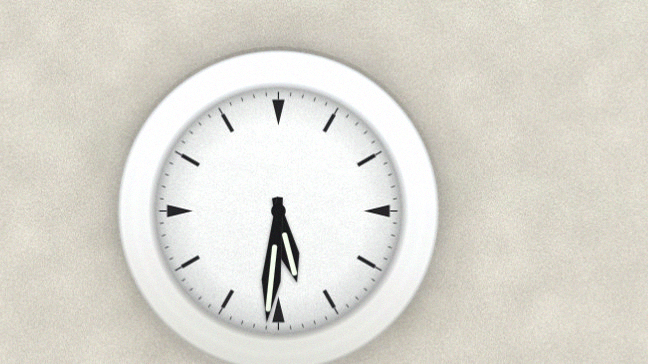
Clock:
5:31
